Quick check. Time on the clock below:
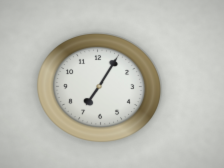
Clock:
7:05
